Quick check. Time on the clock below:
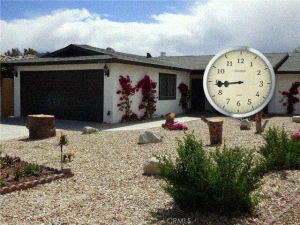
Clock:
8:44
